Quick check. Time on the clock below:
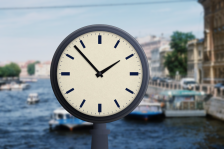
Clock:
1:53
